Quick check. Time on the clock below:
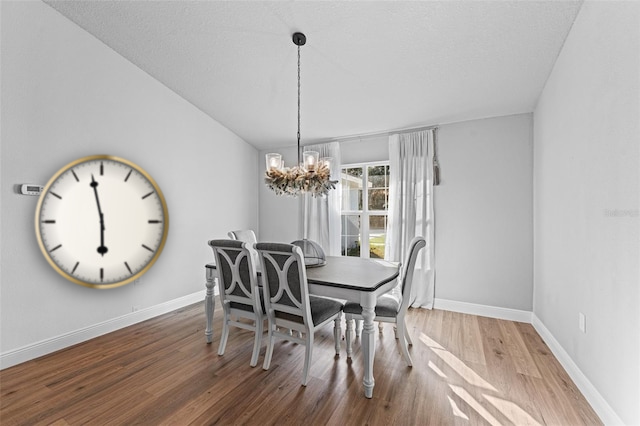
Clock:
5:58
